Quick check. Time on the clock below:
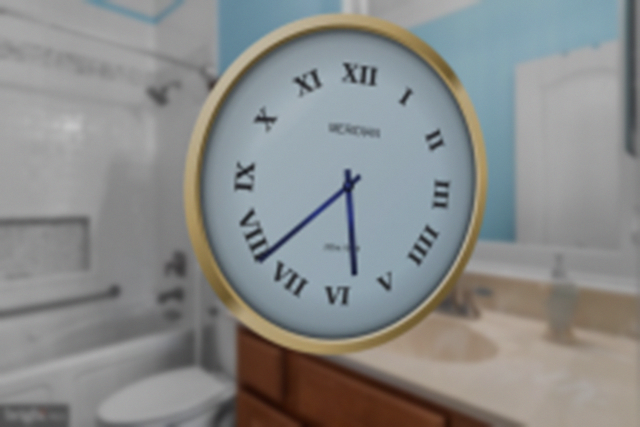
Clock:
5:38
